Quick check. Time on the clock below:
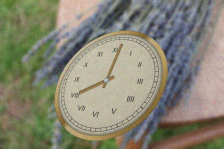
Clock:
8:01
